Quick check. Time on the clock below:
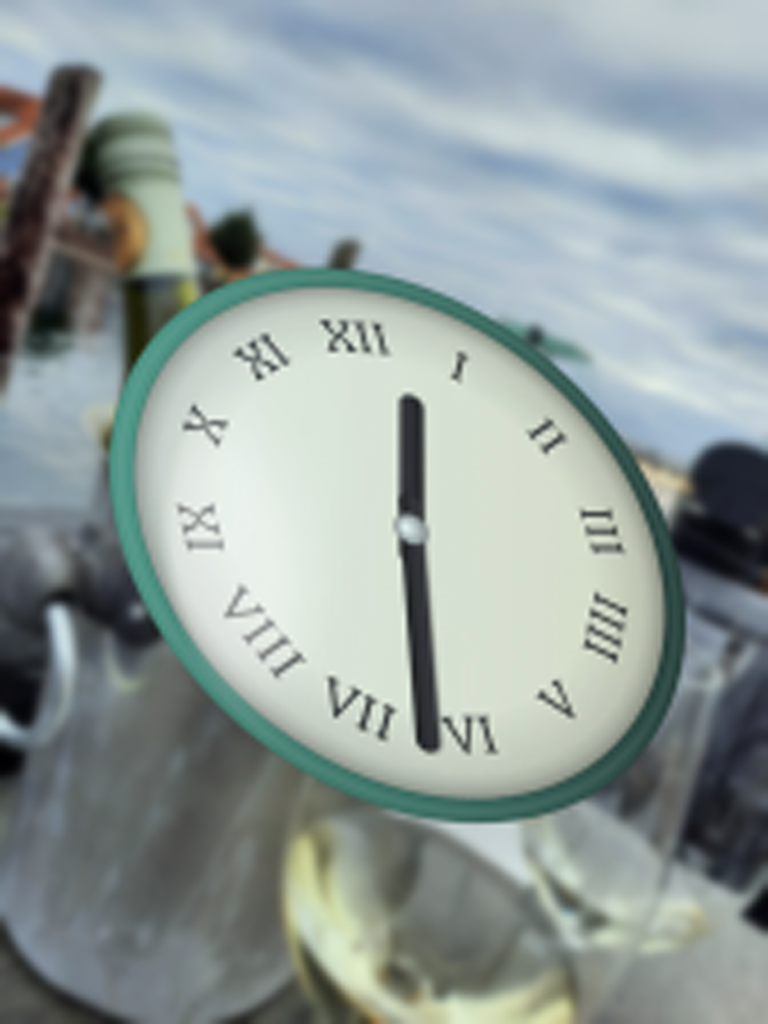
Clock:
12:32
